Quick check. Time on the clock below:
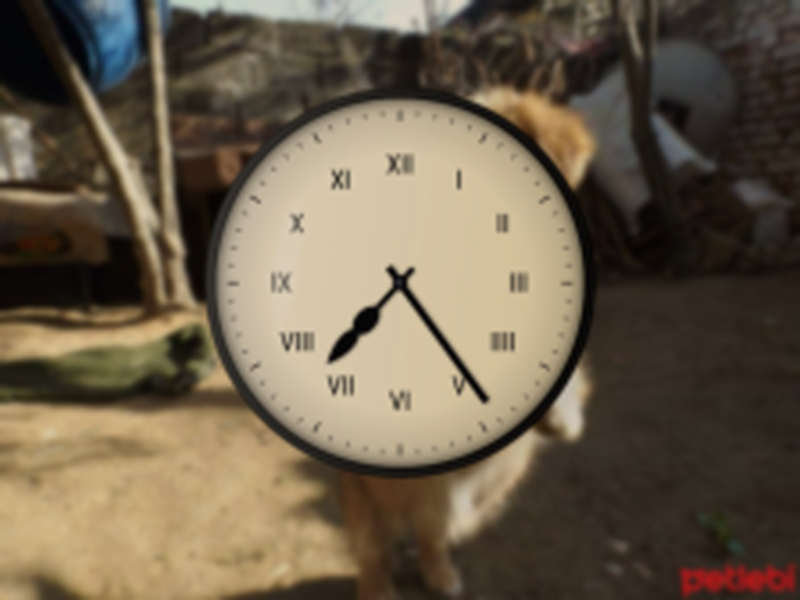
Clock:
7:24
